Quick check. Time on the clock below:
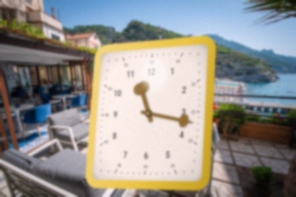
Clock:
11:17
